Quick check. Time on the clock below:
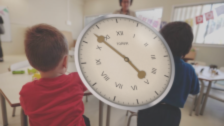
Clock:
4:53
